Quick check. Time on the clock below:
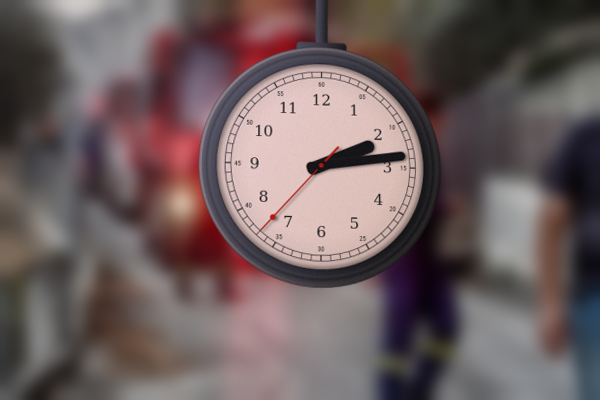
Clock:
2:13:37
